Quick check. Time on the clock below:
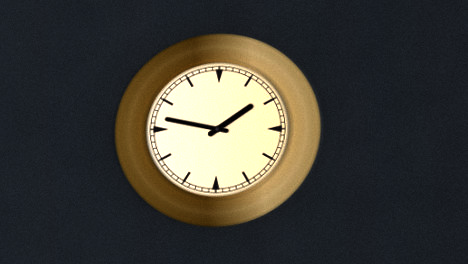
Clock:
1:47
